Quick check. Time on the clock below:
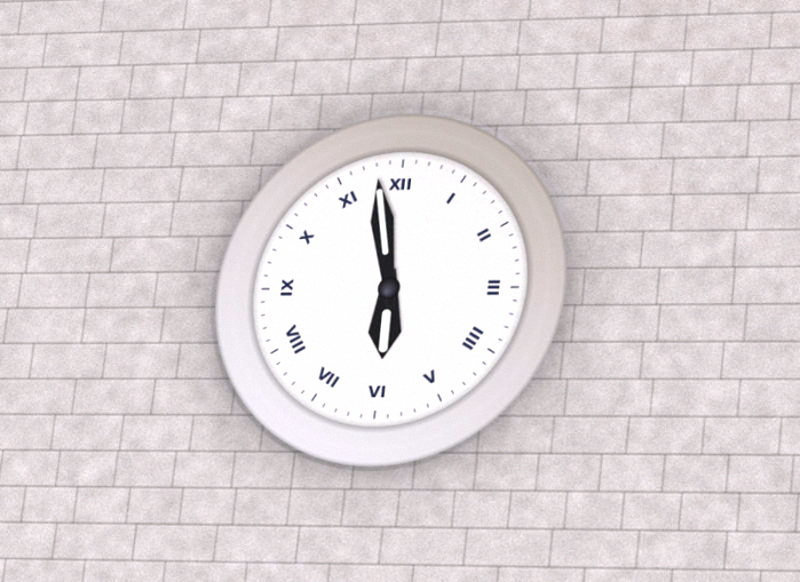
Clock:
5:58
